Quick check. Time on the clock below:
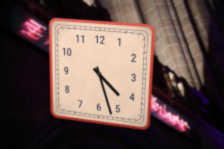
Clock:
4:27
